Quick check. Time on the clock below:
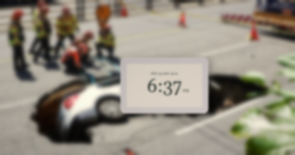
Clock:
6:37
